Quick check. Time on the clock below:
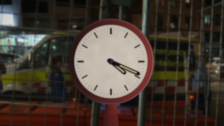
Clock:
4:19
